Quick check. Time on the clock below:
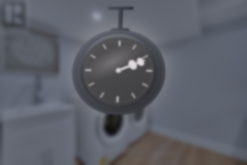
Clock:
2:11
